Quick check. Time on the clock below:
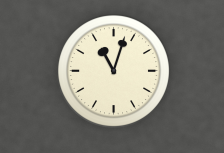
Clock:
11:03
